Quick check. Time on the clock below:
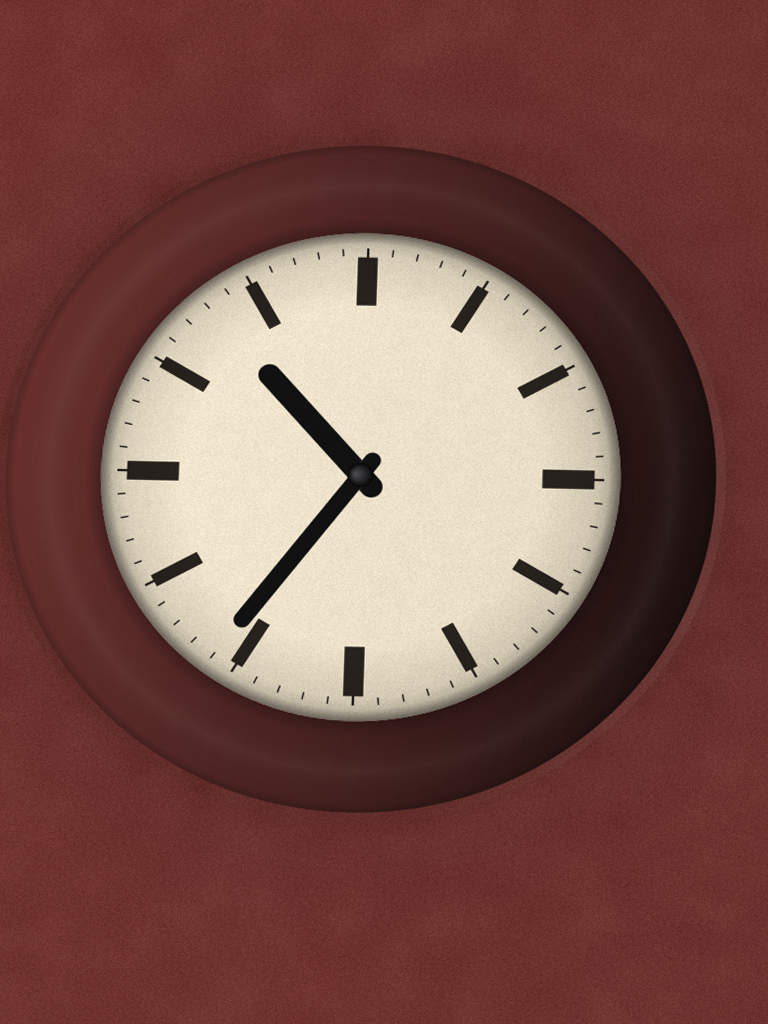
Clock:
10:36
